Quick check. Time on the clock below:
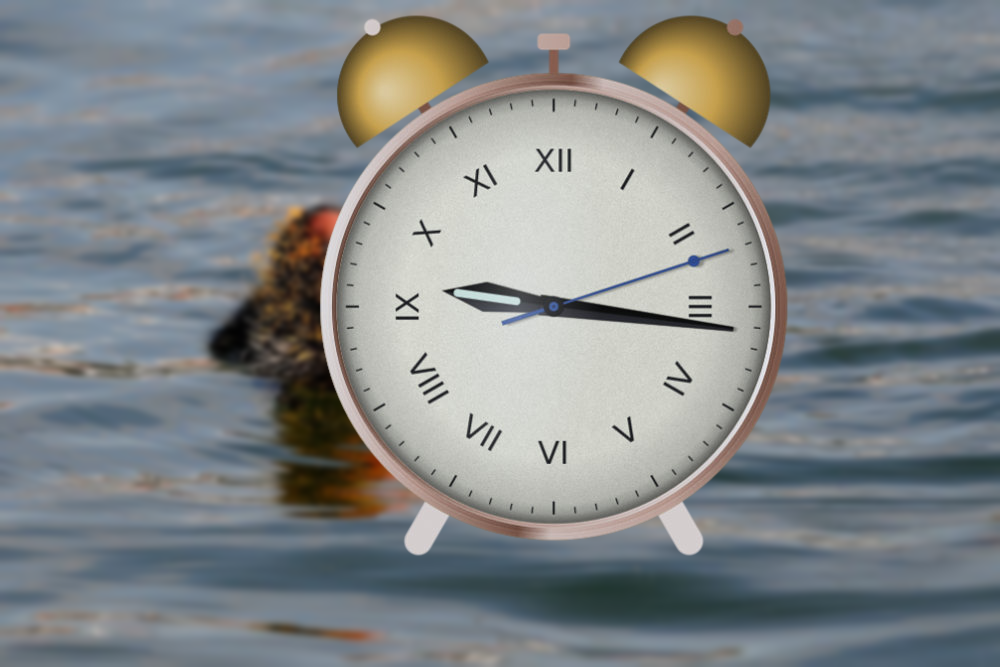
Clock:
9:16:12
